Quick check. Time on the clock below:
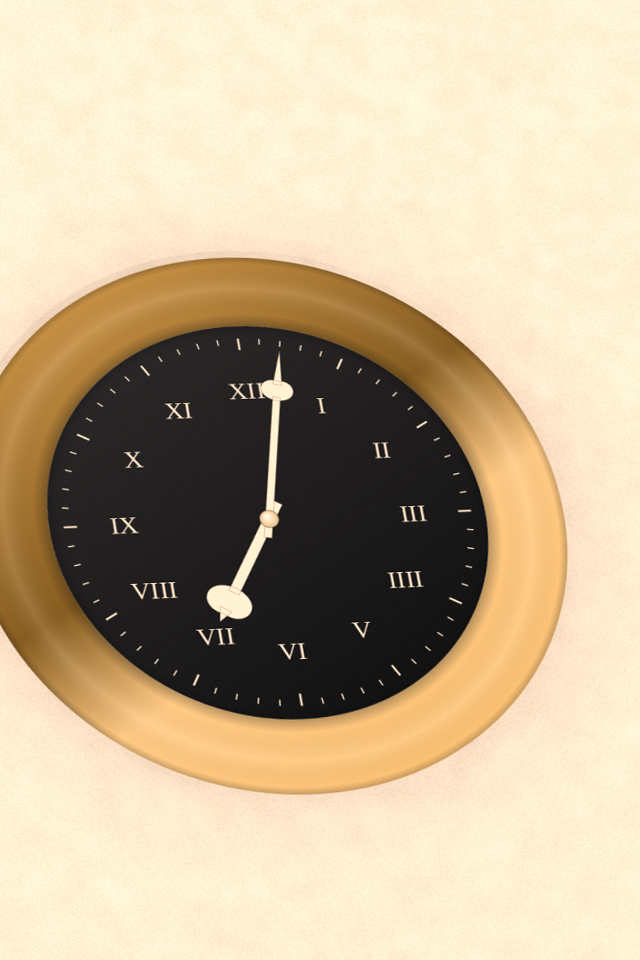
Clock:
7:02
